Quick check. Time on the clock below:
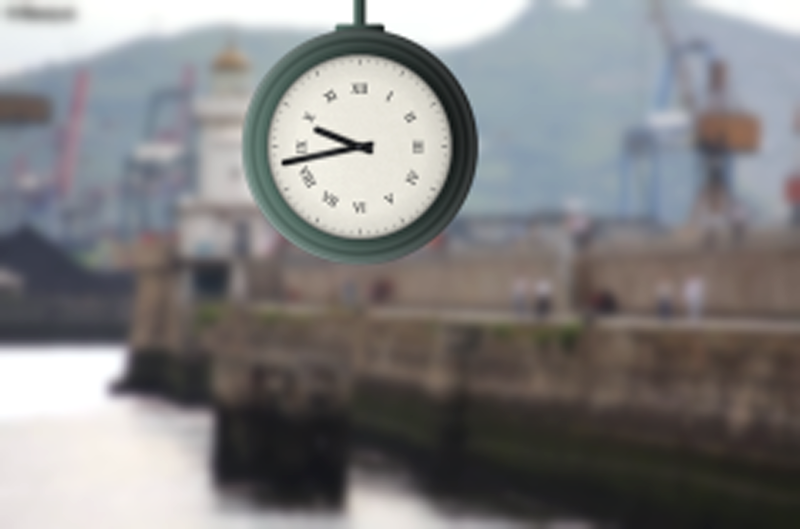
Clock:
9:43
